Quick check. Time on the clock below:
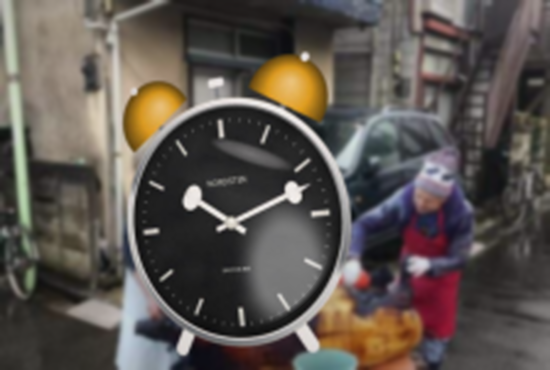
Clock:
10:12
